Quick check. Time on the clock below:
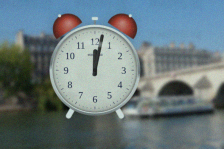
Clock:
12:02
